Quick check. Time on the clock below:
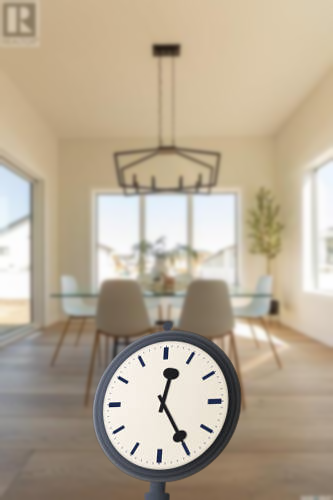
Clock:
12:25
